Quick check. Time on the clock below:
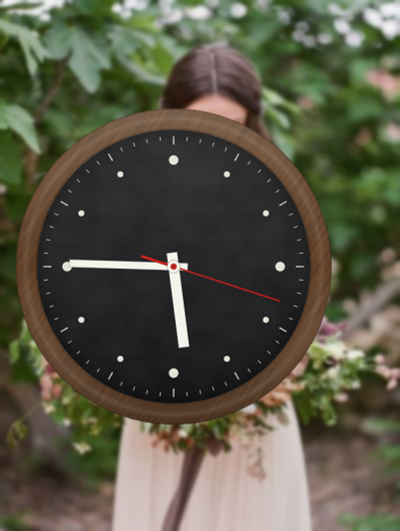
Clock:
5:45:18
